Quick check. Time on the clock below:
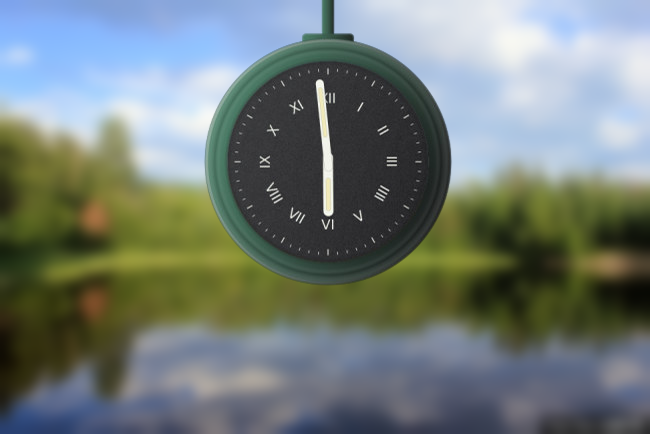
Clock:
5:59
